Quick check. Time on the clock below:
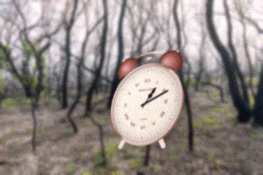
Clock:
1:11
